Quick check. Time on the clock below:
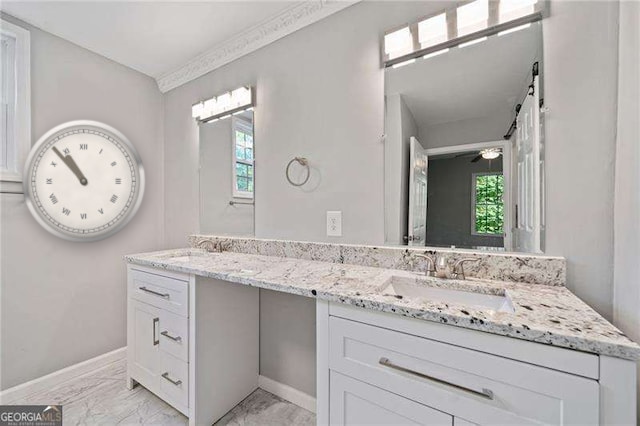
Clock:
10:53
